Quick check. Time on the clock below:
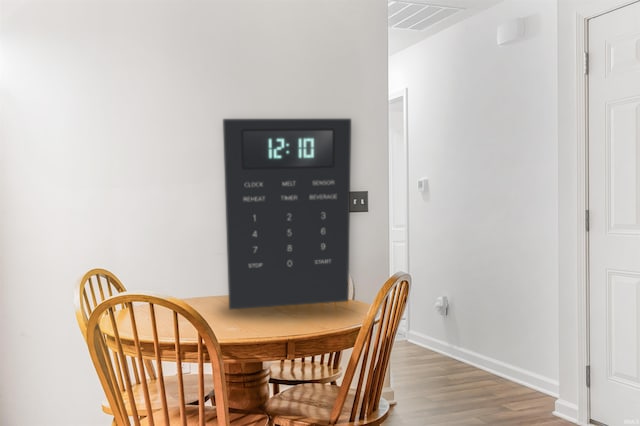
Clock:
12:10
